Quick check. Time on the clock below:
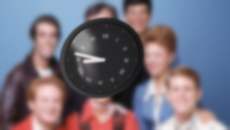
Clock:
8:47
